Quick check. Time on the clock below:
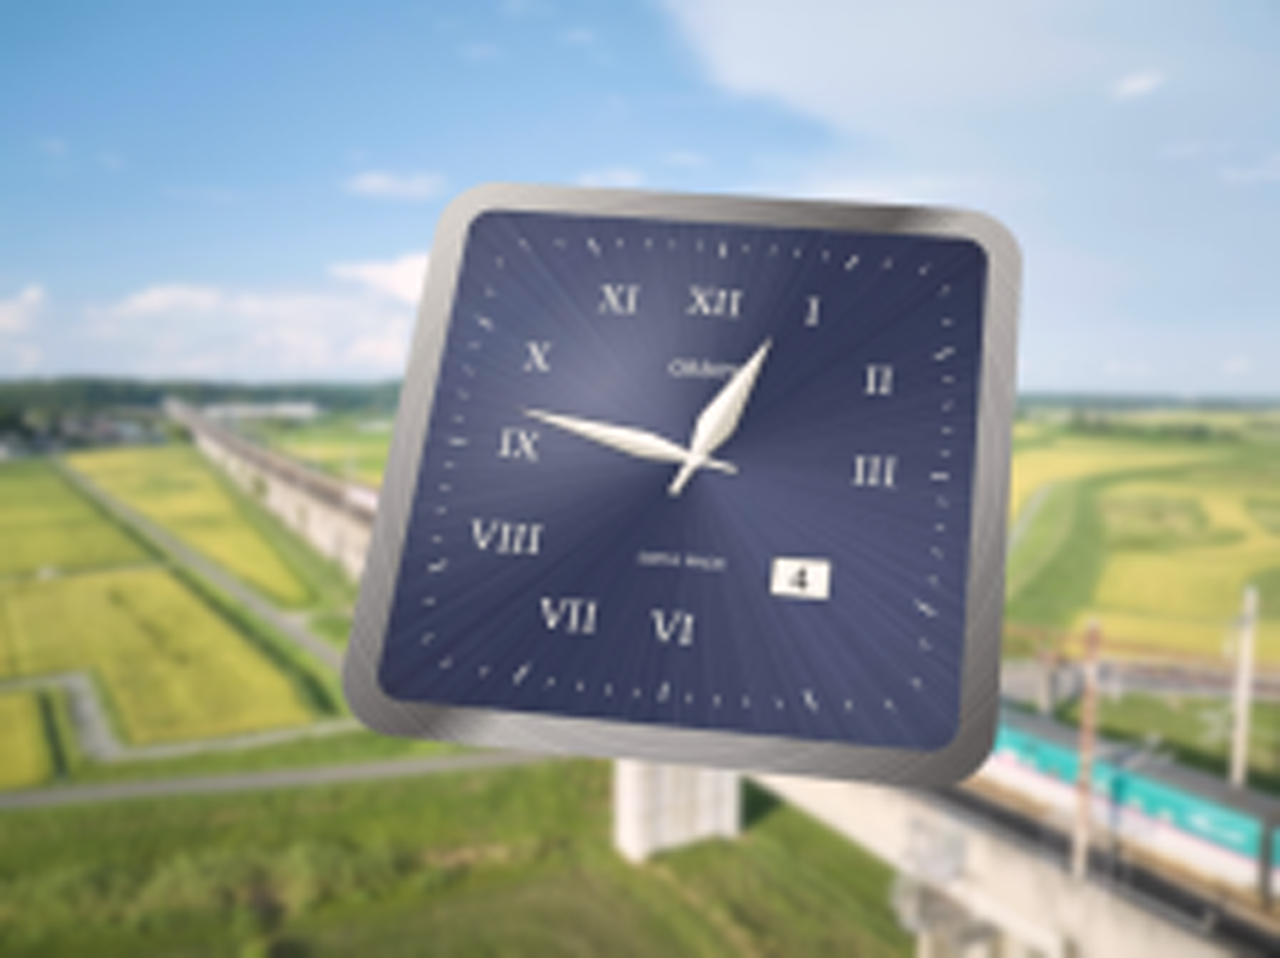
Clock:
12:47
